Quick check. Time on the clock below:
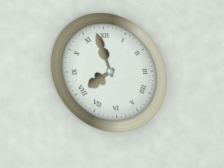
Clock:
7:58
